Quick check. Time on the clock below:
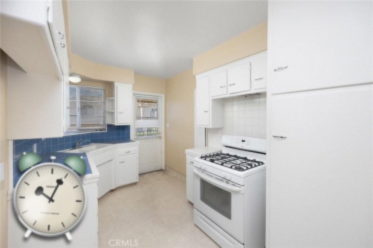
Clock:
10:04
